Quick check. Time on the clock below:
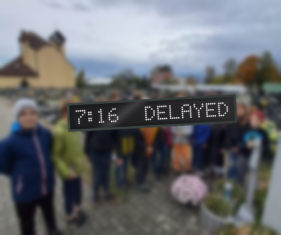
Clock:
7:16
